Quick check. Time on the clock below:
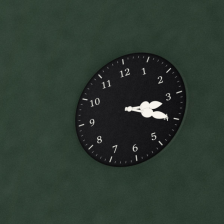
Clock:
3:20
